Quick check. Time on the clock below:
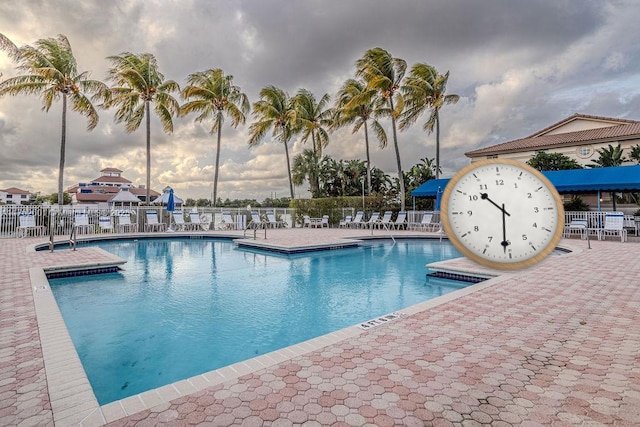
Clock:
10:31
